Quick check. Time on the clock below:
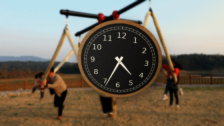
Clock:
4:34
